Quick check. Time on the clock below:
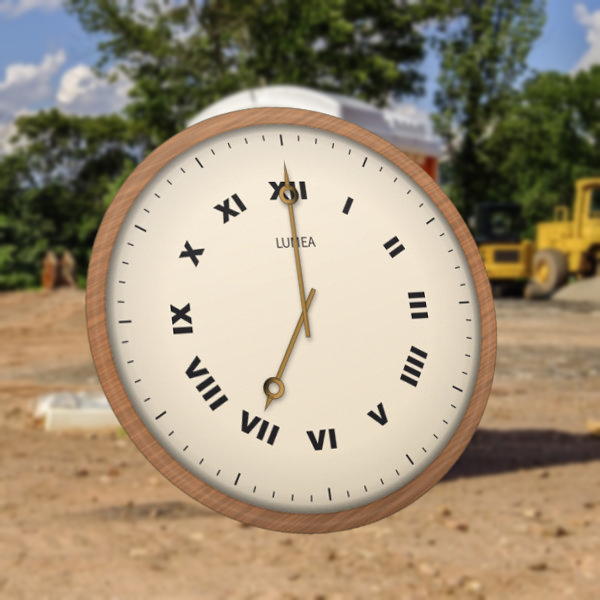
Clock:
7:00
